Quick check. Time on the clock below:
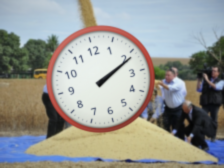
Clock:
2:11
